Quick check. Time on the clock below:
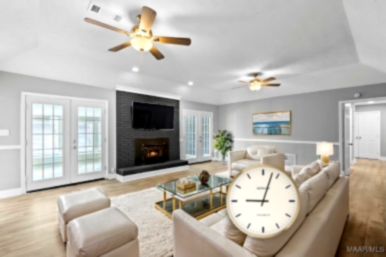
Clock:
9:03
